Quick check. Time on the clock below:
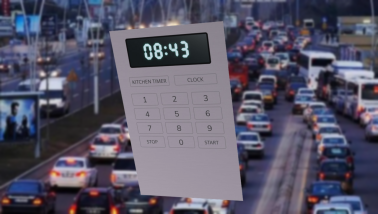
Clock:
8:43
